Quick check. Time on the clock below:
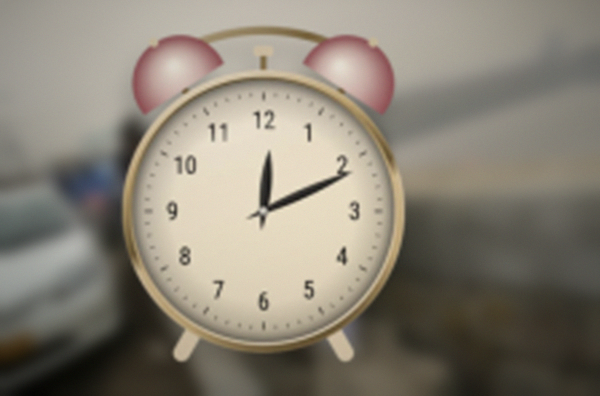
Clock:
12:11
